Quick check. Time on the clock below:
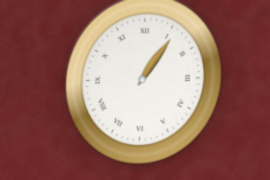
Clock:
1:06
